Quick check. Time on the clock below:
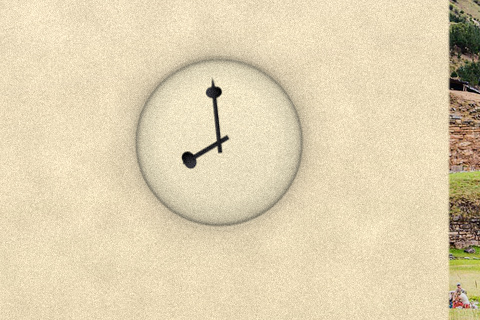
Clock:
7:59
